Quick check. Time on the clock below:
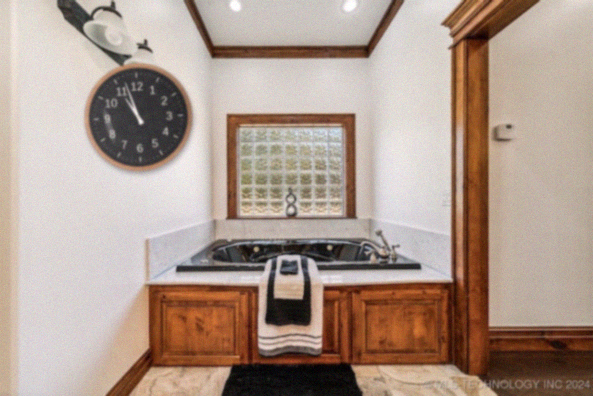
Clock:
10:57
